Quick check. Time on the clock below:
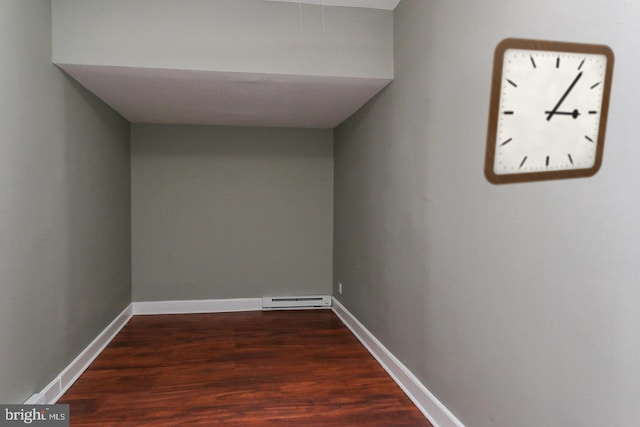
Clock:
3:06
